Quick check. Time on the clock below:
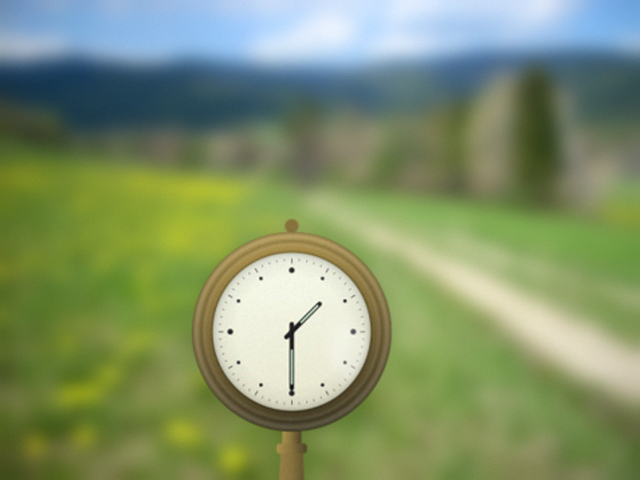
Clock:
1:30
